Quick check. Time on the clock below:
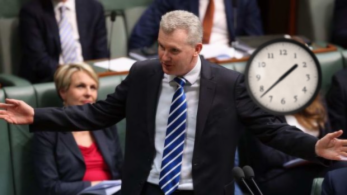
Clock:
1:38
